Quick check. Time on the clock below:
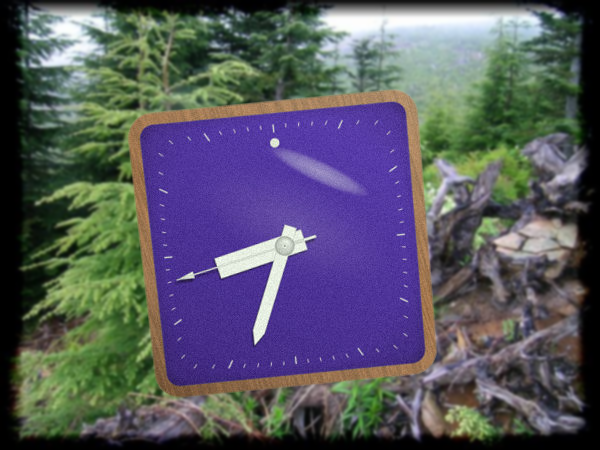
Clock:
8:33:43
